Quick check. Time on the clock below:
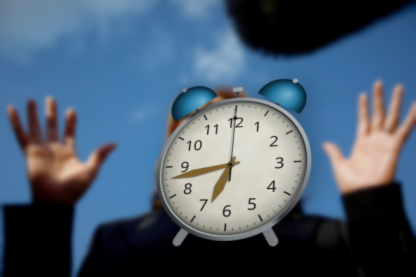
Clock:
6:43:00
